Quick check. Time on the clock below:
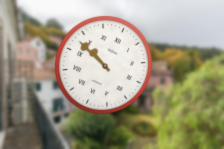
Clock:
9:48
